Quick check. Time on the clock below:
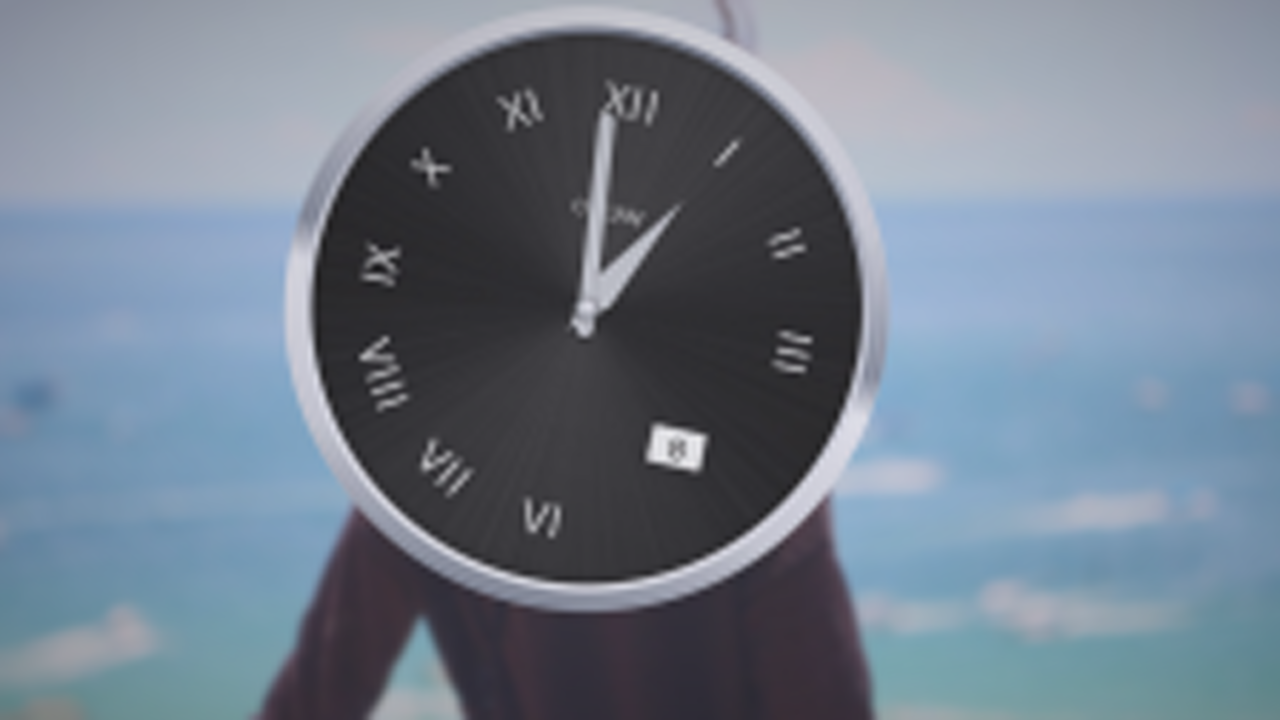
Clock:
12:59
